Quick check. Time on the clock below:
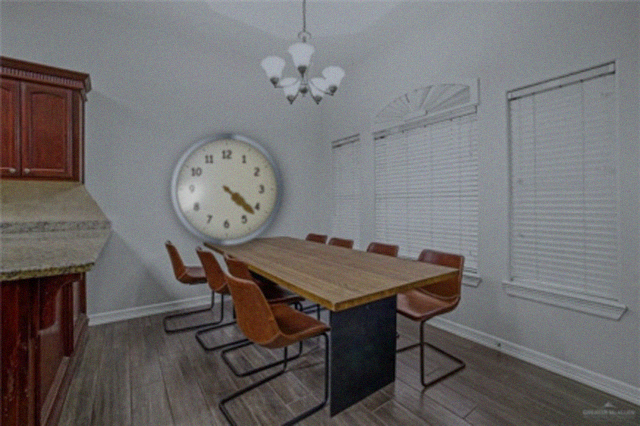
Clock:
4:22
